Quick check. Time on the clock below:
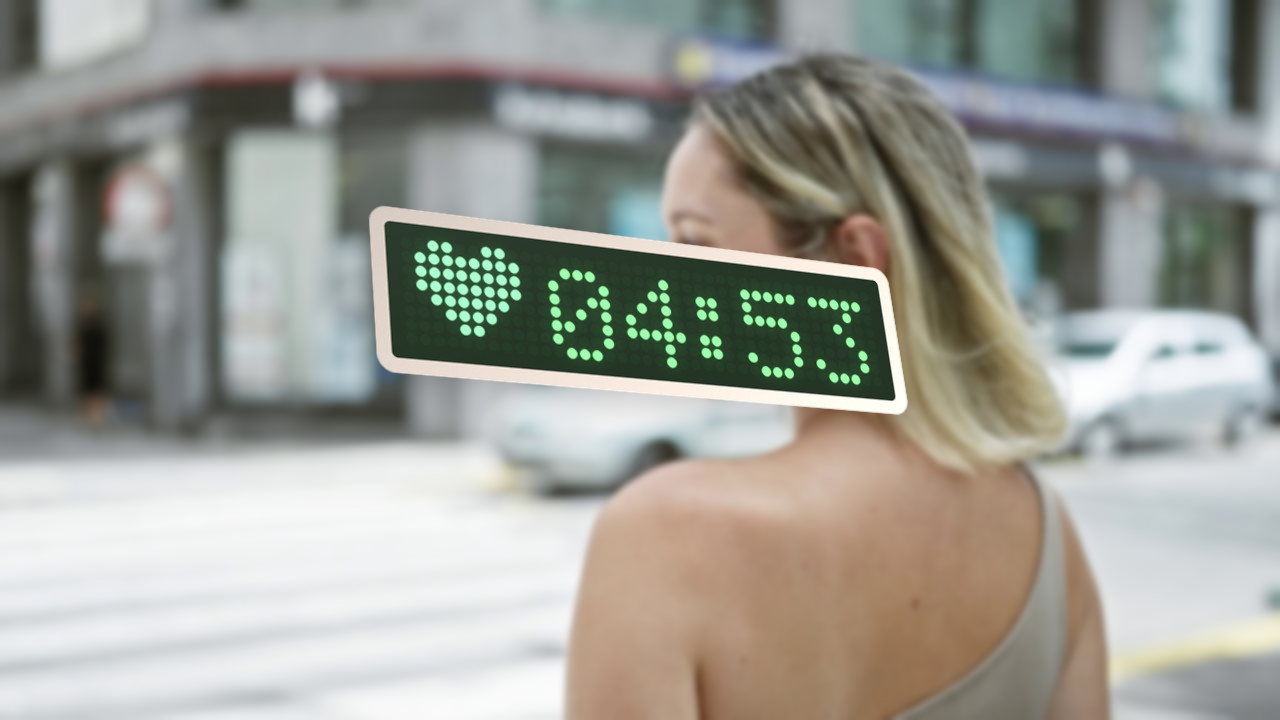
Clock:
4:53
